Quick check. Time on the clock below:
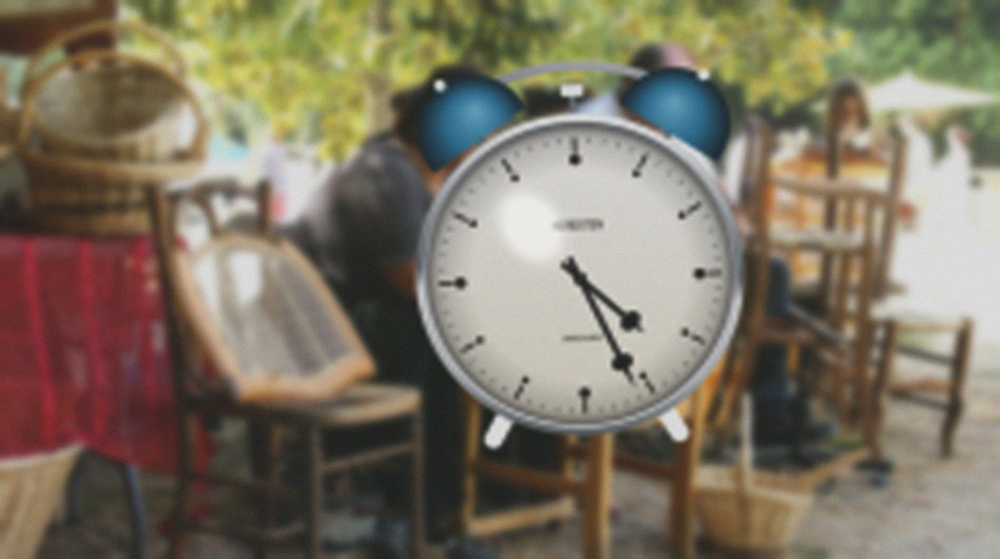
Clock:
4:26
